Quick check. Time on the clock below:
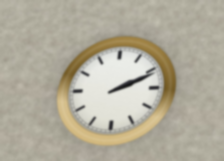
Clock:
2:11
